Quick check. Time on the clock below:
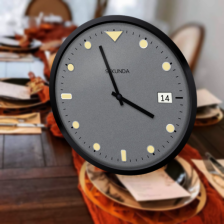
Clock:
3:57
